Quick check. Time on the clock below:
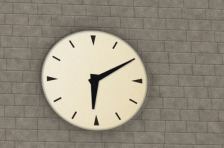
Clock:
6:10
